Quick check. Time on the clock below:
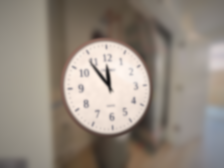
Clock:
11:54
